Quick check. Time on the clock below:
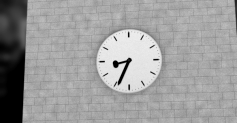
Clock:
8:34
